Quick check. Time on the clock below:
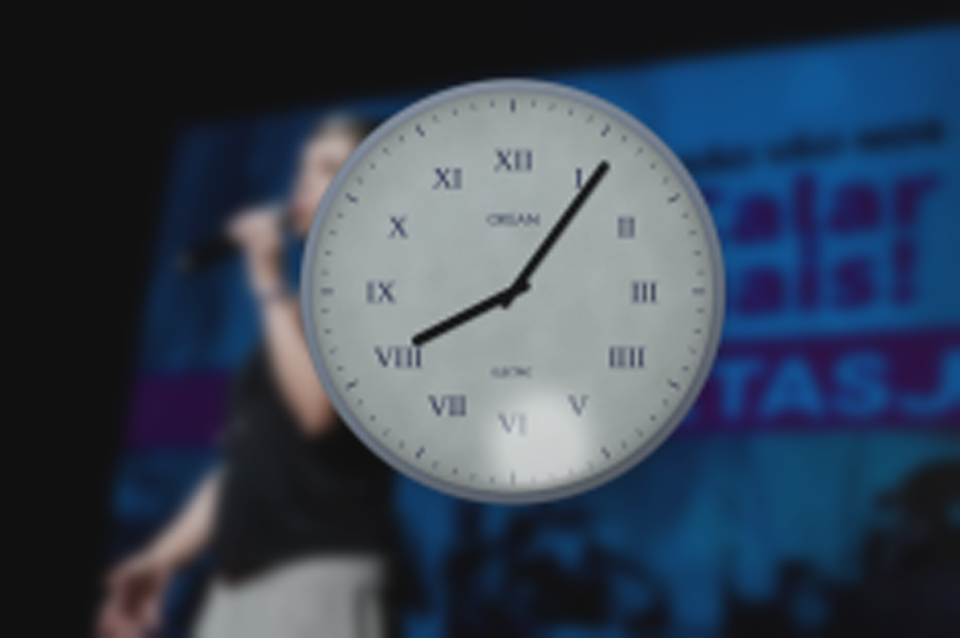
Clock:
8:06
